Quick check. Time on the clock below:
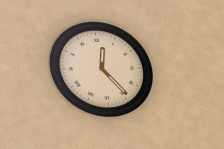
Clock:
12:24
